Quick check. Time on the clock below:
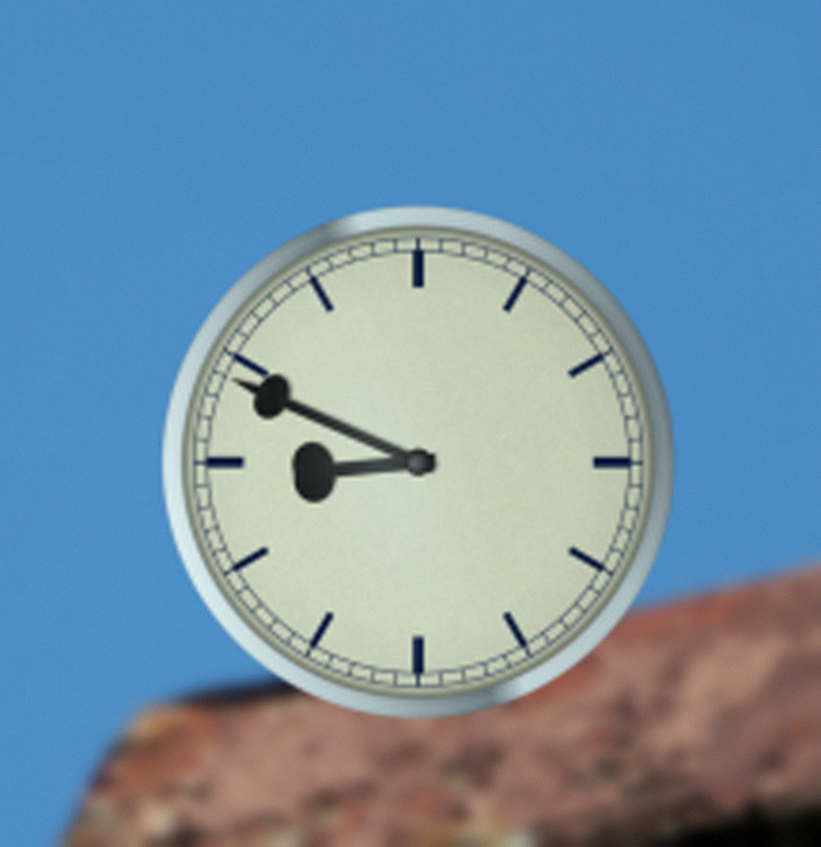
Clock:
8:49
